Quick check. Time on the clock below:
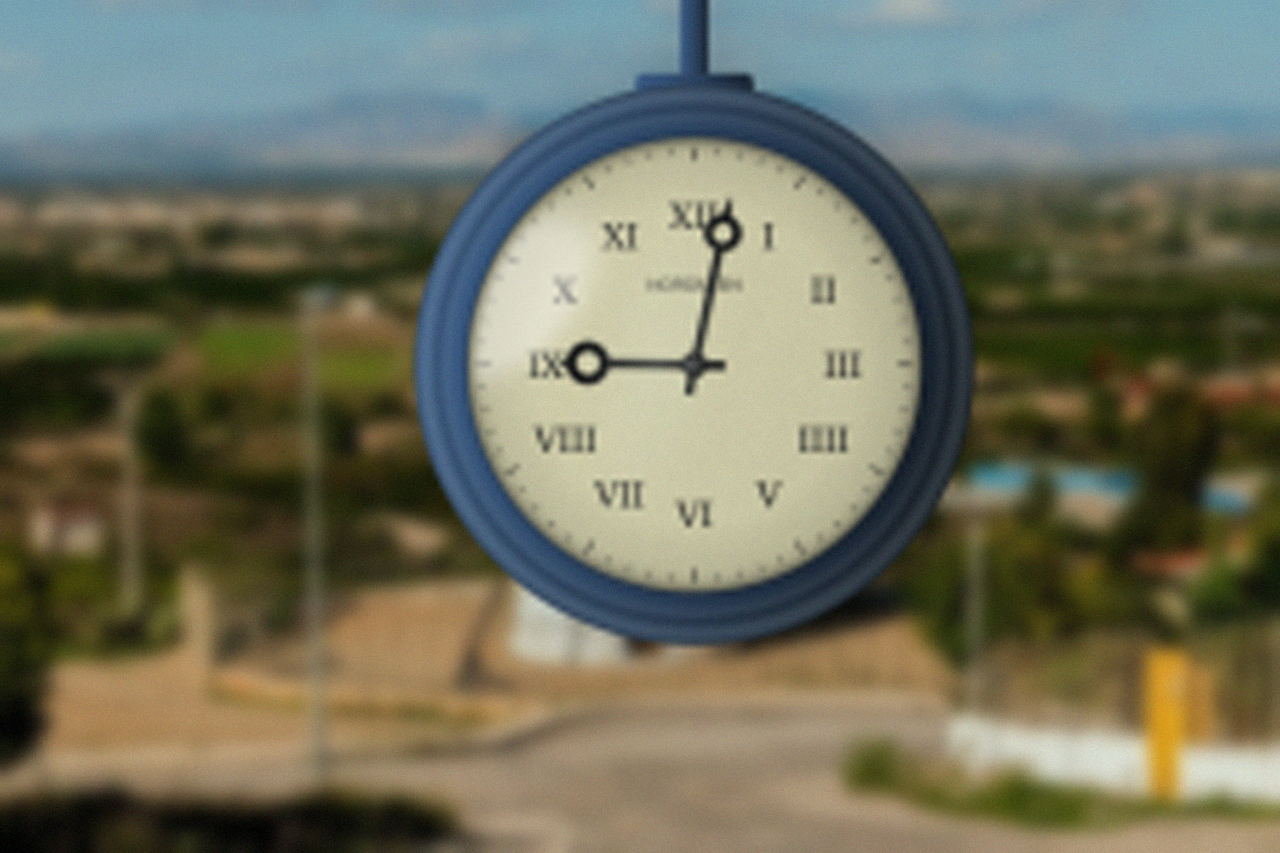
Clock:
9:02
